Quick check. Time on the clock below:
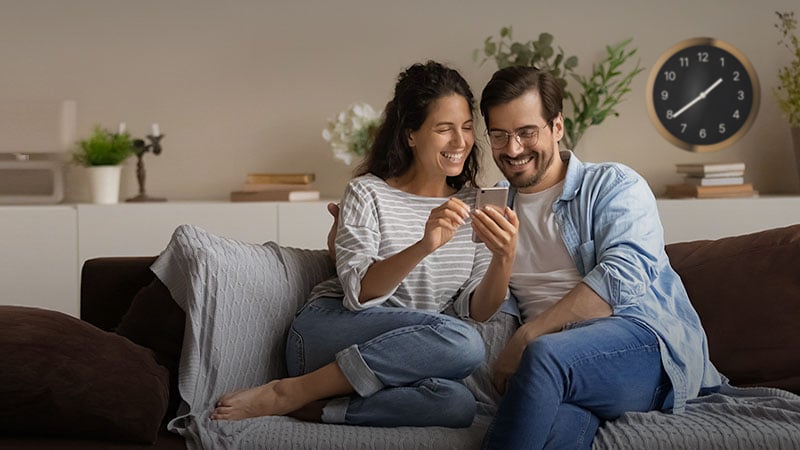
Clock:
1:39
